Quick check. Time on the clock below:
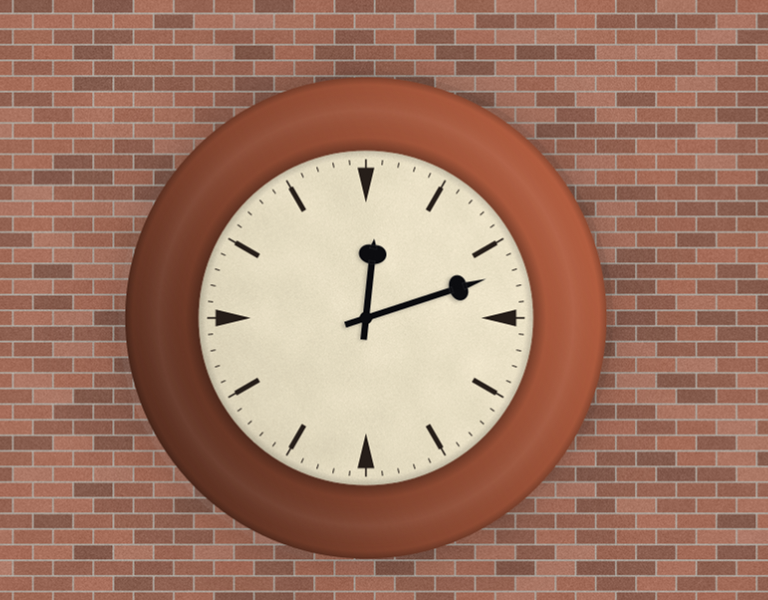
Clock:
12:12
